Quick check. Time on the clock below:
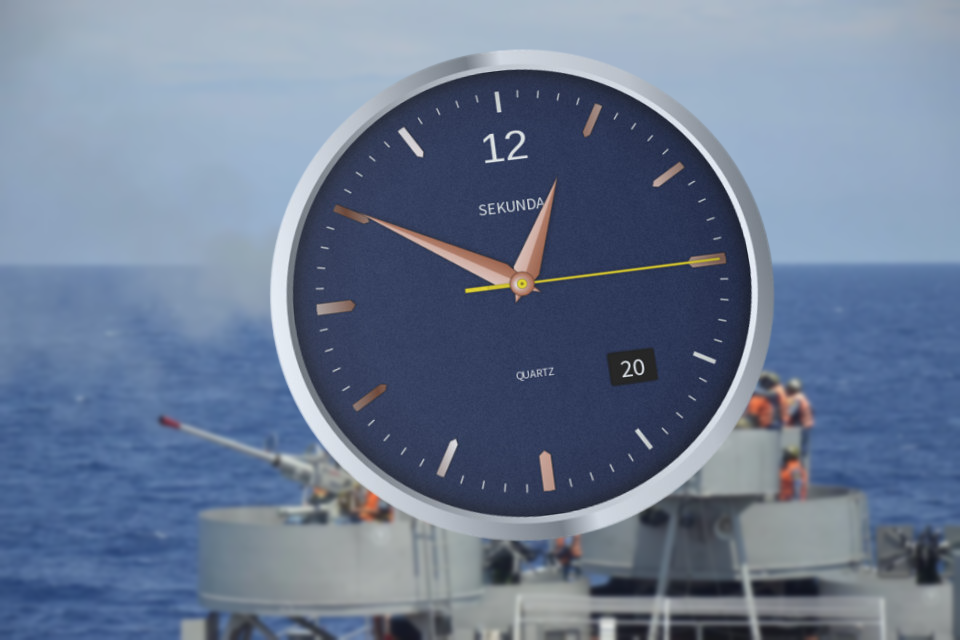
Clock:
12:50:15
